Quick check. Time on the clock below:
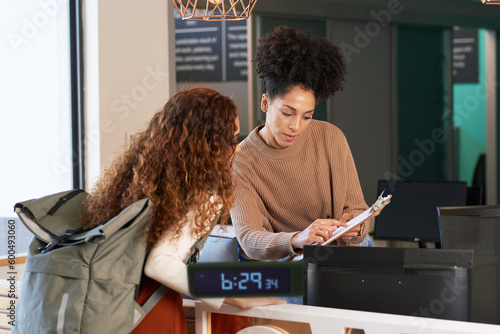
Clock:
6:29
